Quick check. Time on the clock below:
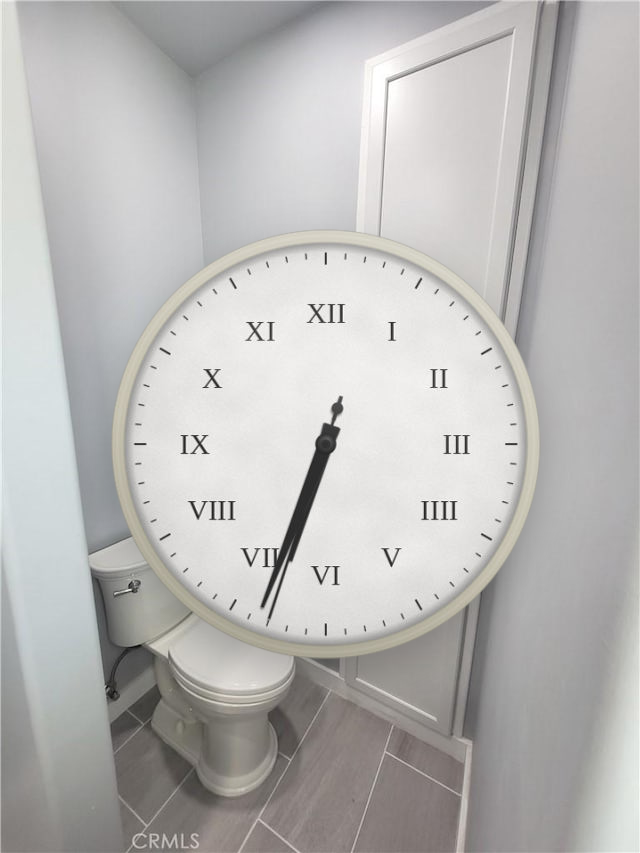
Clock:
6:33:33
